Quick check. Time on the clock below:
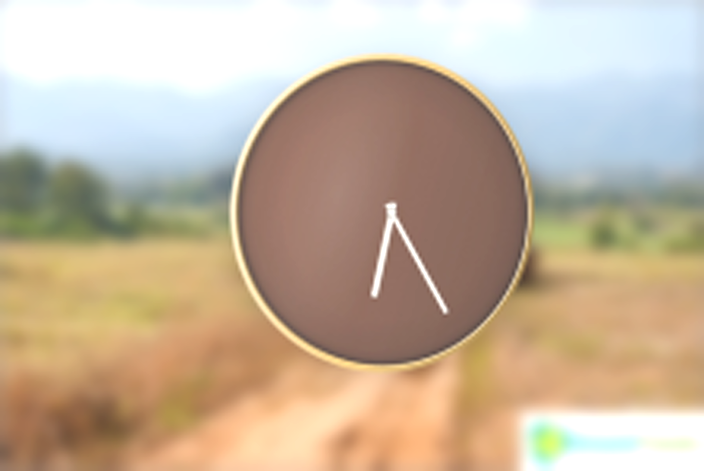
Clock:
6:25
